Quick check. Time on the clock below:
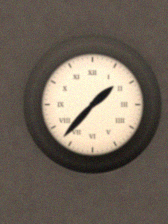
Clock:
1:37
